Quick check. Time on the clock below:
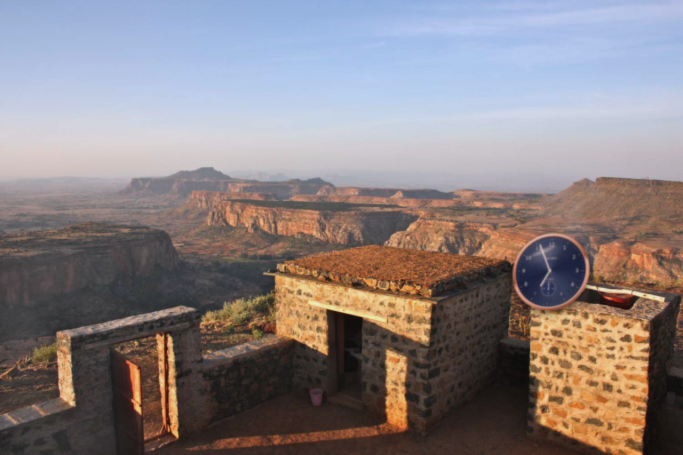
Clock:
6:56
